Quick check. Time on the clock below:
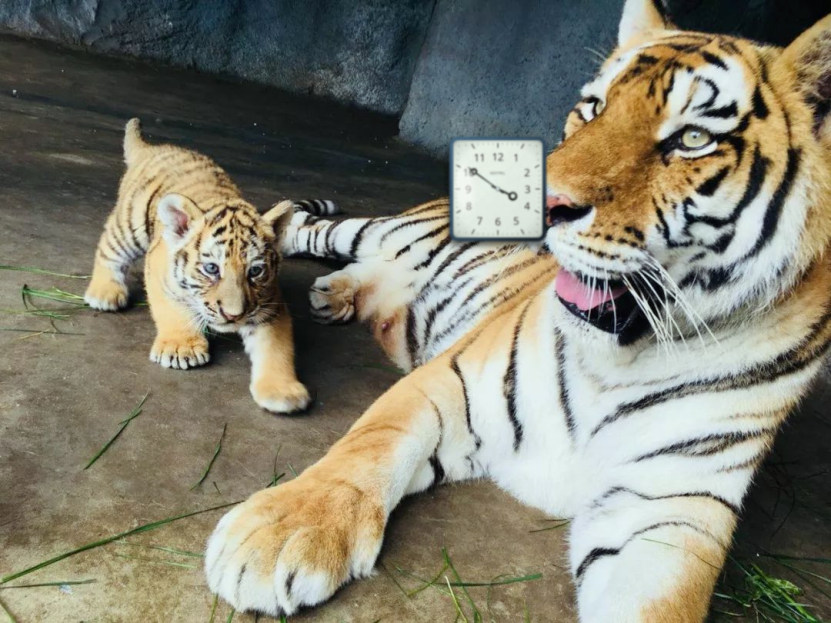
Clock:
3:51
